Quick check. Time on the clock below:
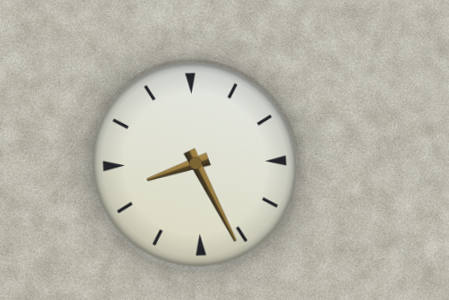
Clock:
8:26
